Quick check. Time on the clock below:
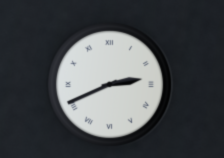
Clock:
2:41
